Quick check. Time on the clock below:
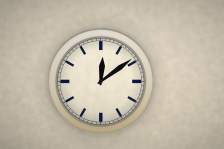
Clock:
12:09
